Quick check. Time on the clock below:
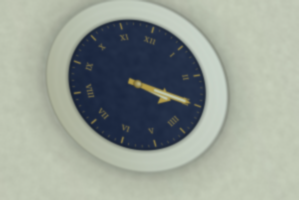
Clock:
3:15
